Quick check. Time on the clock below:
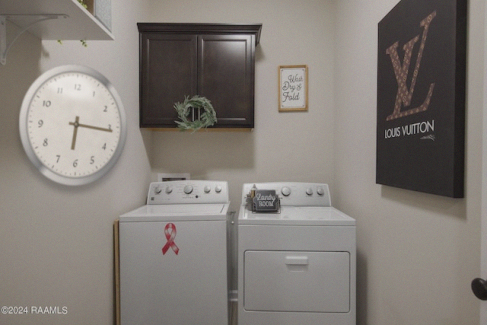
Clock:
6:16
